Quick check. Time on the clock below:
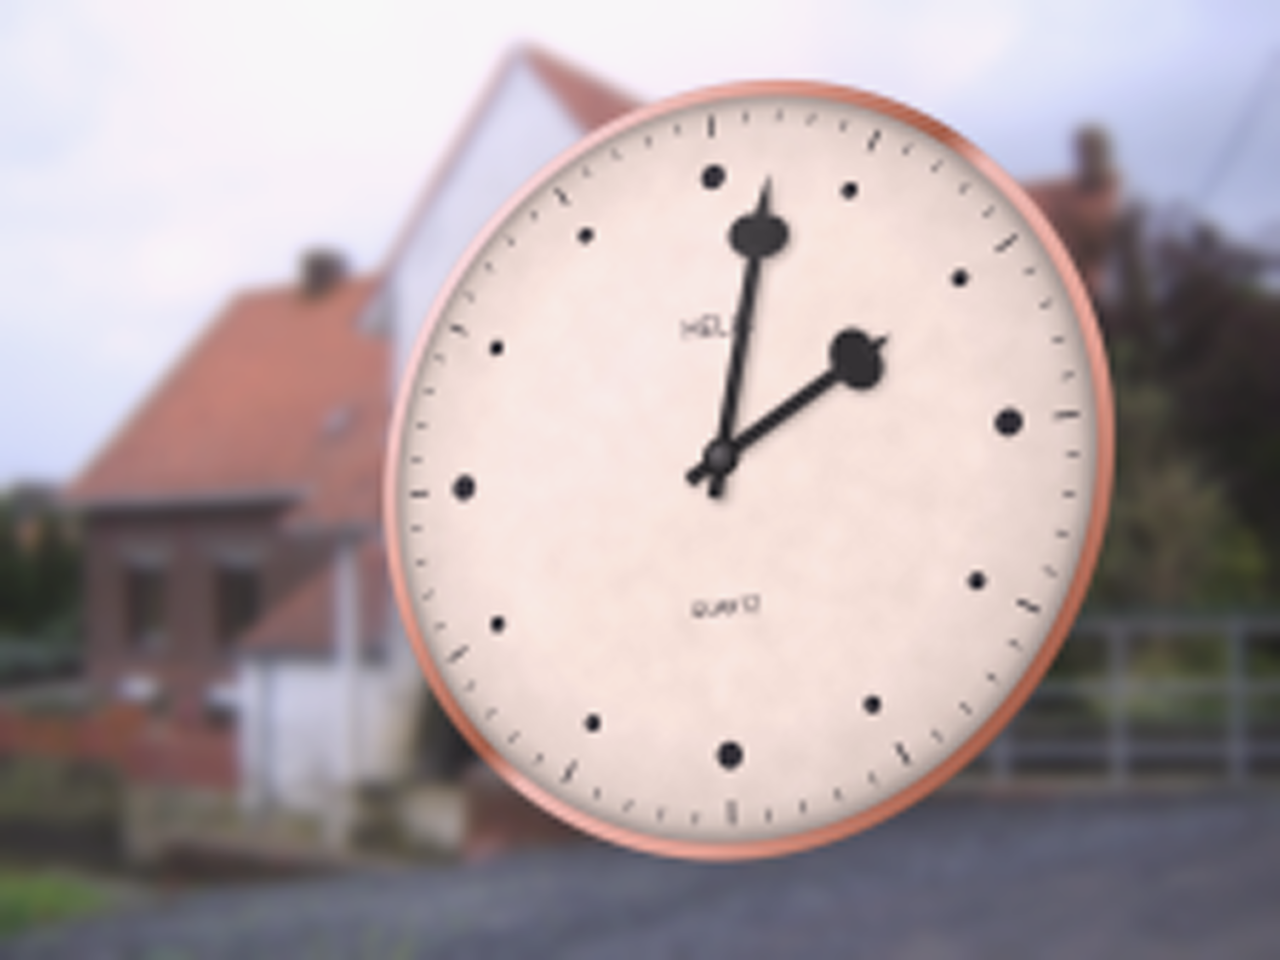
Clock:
2:02
